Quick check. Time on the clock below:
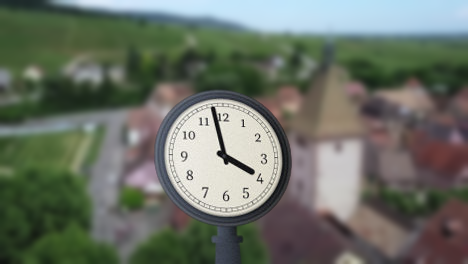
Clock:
3:58
